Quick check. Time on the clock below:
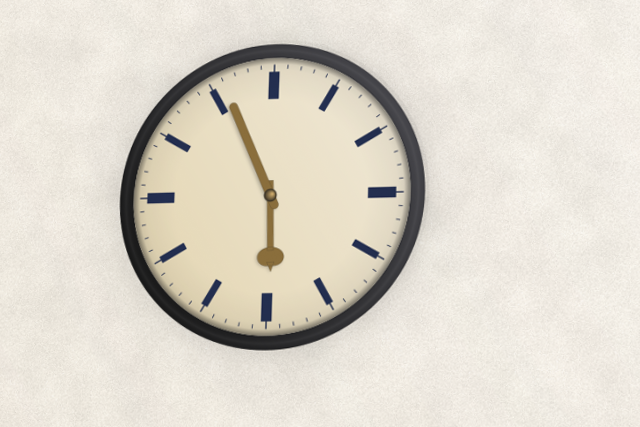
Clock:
5:56
